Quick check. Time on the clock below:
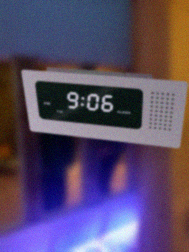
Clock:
9:06
